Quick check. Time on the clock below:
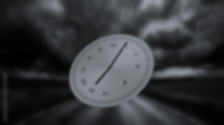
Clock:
7:04
